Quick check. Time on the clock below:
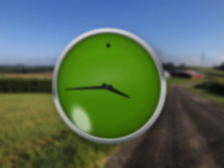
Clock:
3:44
